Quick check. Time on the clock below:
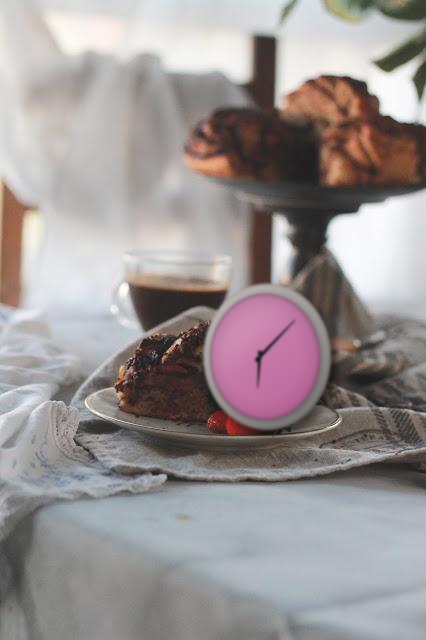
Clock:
6:08
